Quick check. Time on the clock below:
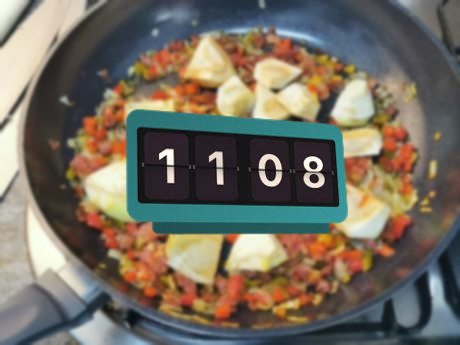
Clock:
11:08
